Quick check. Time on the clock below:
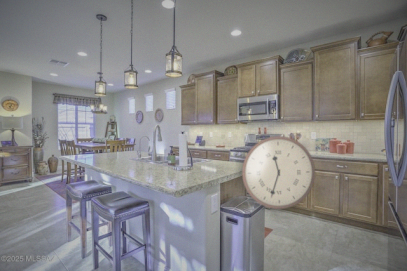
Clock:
11:33
